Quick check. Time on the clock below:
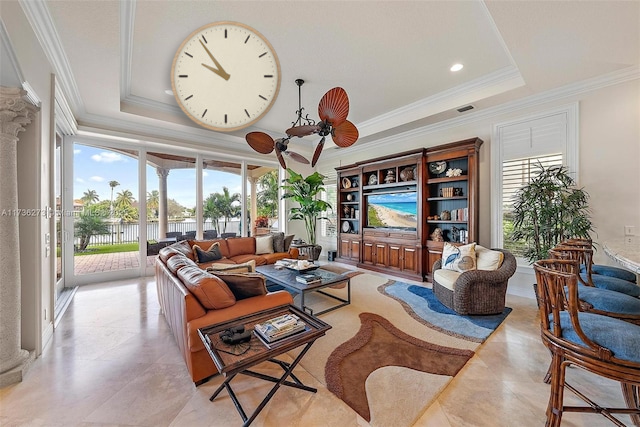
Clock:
9:54
